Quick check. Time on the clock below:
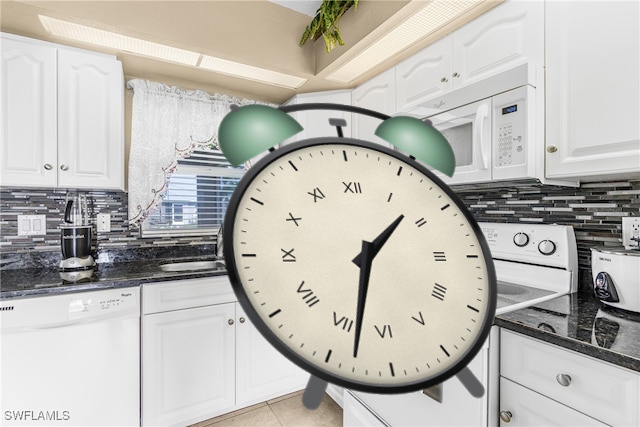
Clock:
1:33
